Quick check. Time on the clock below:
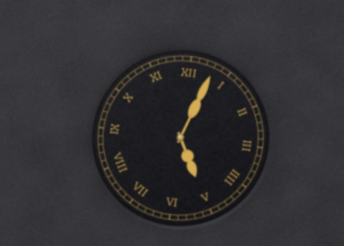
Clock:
5:03
